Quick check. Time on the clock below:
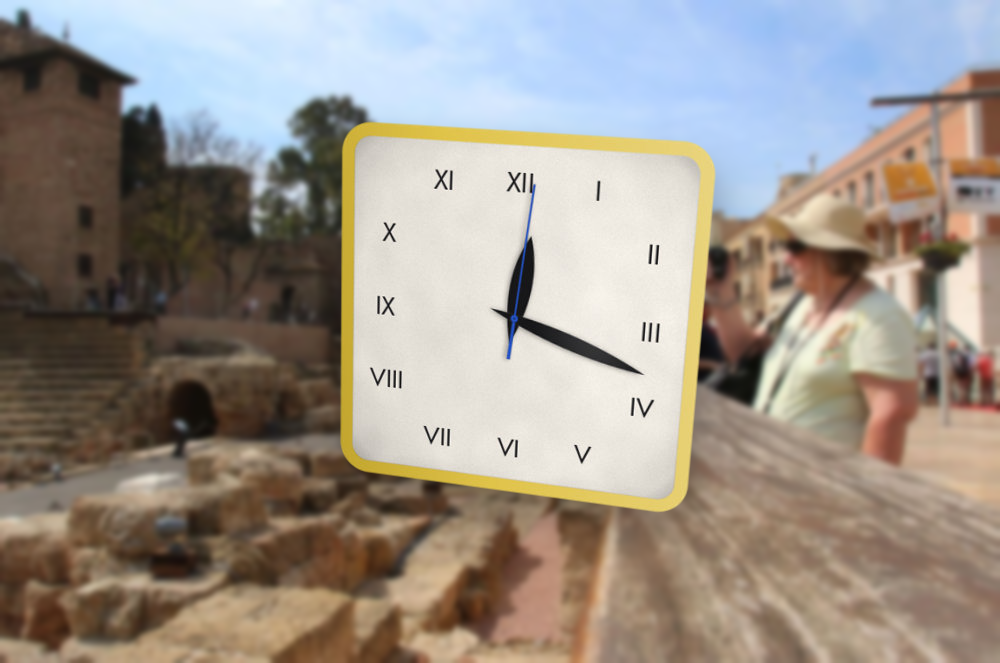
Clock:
12:18:01
